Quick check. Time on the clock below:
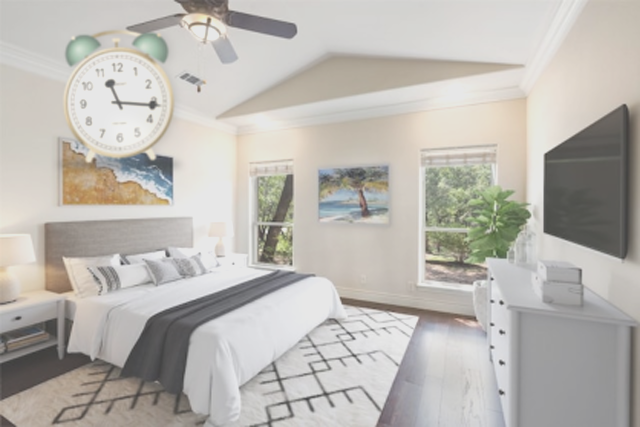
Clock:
11:16
